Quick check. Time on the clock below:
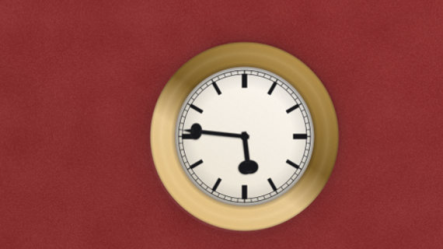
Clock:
5:46
